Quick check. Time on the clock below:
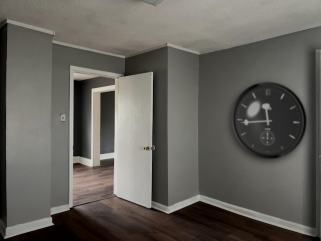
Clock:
11:44
